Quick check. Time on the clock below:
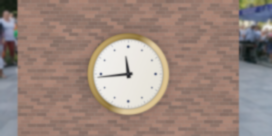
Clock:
11:44
